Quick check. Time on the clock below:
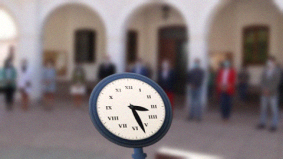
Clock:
3:27
